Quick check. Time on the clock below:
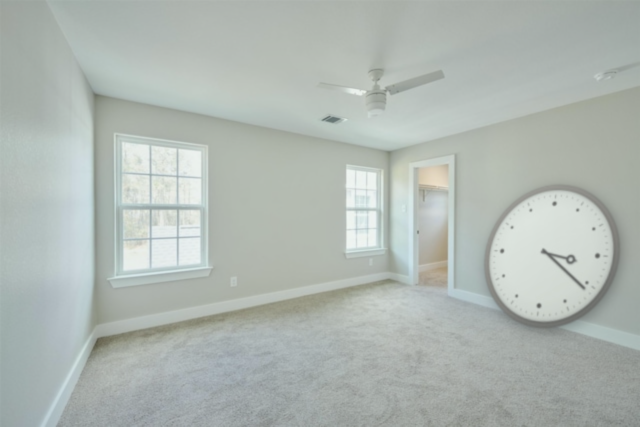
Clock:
3:21
